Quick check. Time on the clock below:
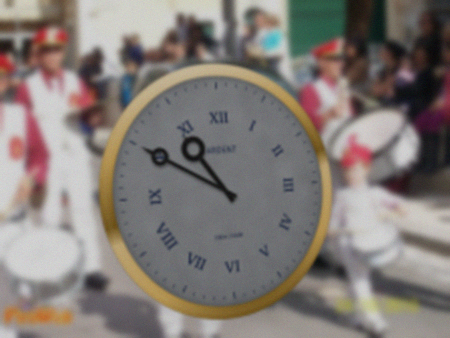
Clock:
10:50
